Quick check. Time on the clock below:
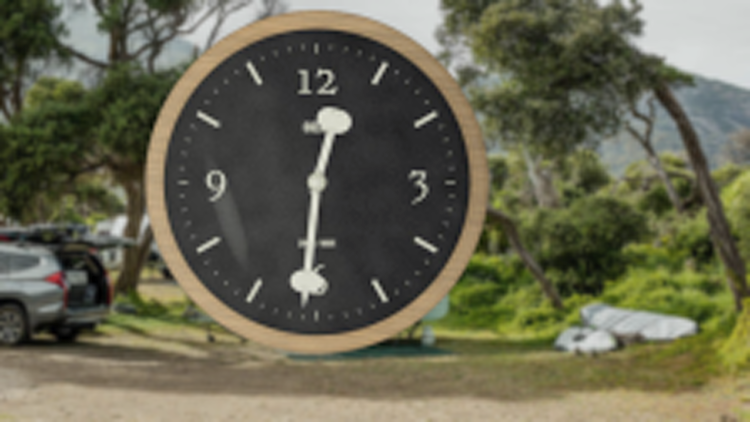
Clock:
12:31
